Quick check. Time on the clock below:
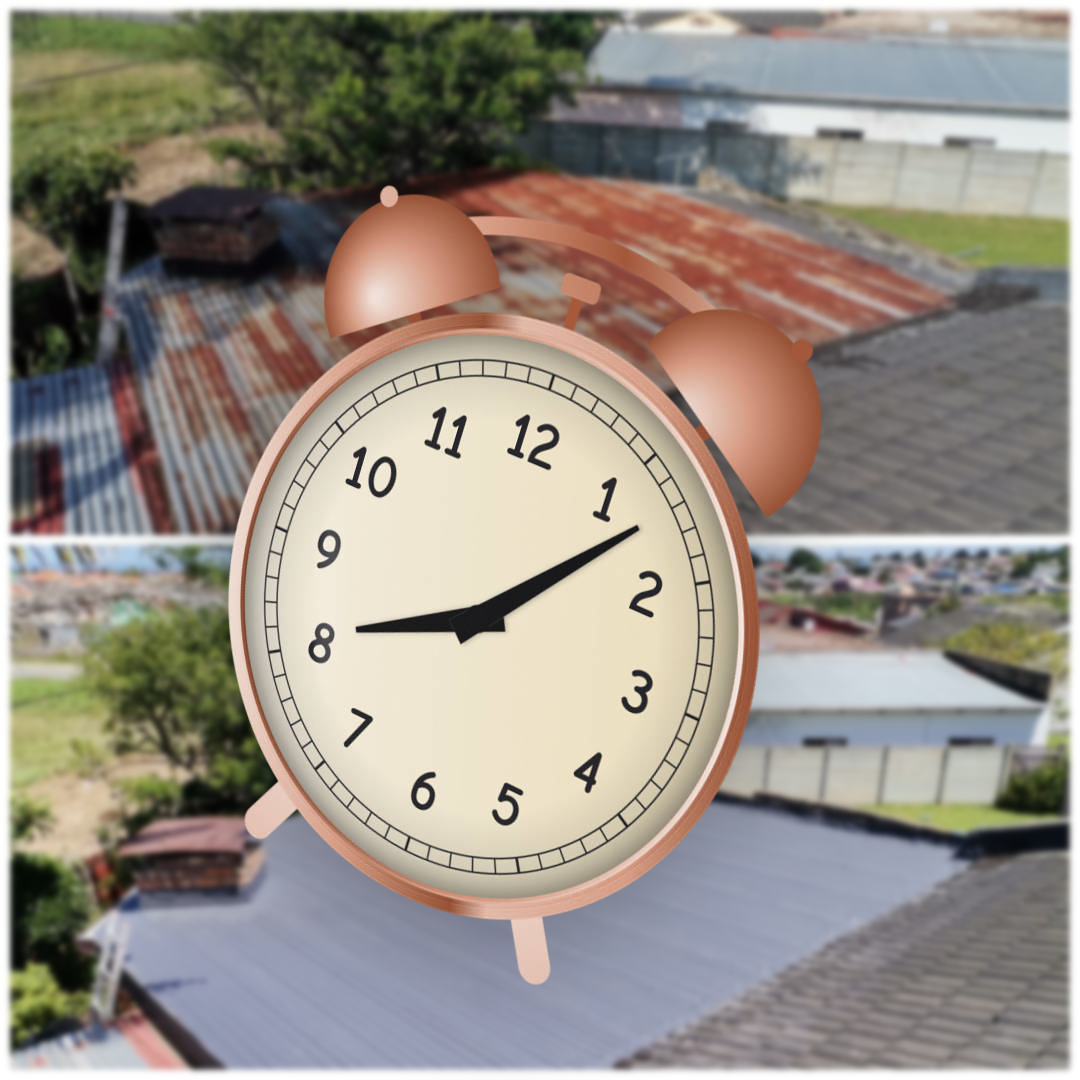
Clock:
8:07
